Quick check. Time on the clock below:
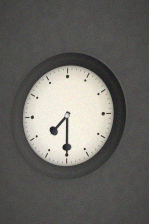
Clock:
7:30
